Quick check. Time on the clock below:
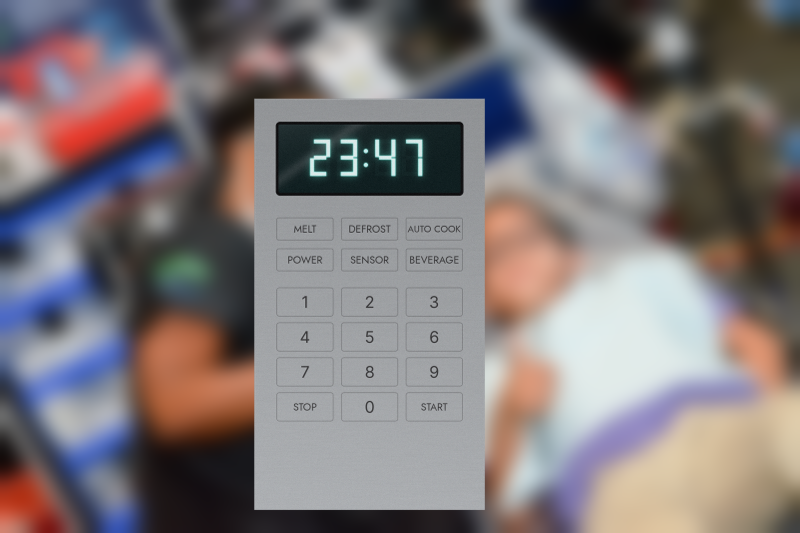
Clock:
23:47
